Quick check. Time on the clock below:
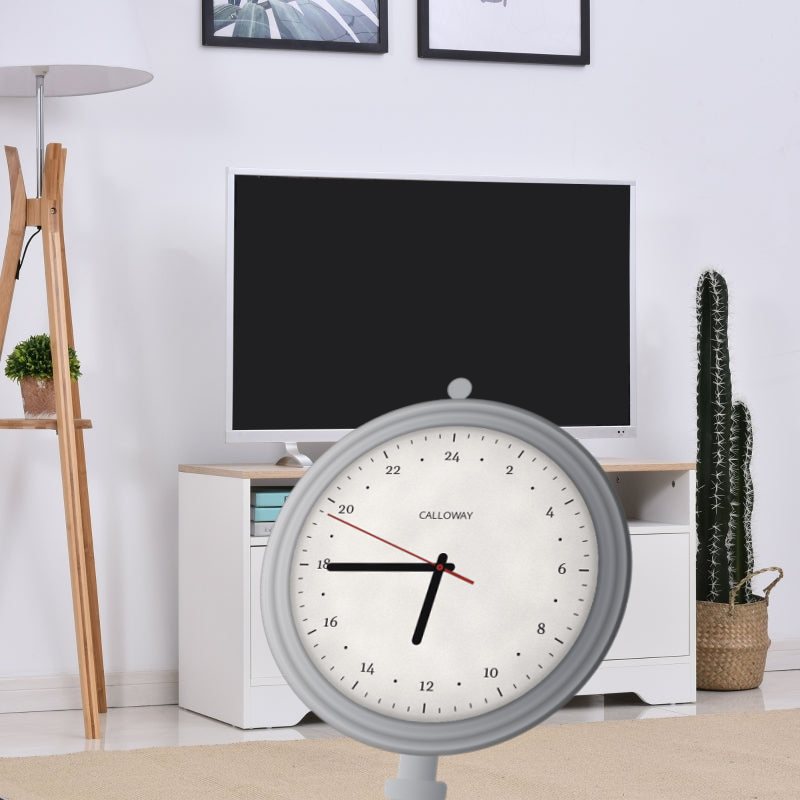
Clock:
12:44:49
